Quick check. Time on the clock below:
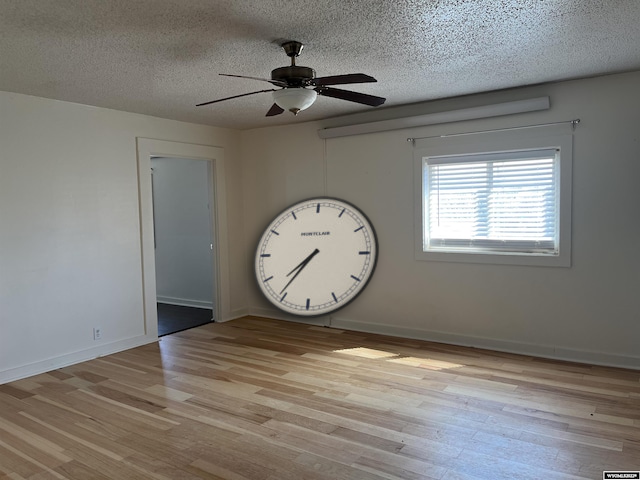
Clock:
7:36
